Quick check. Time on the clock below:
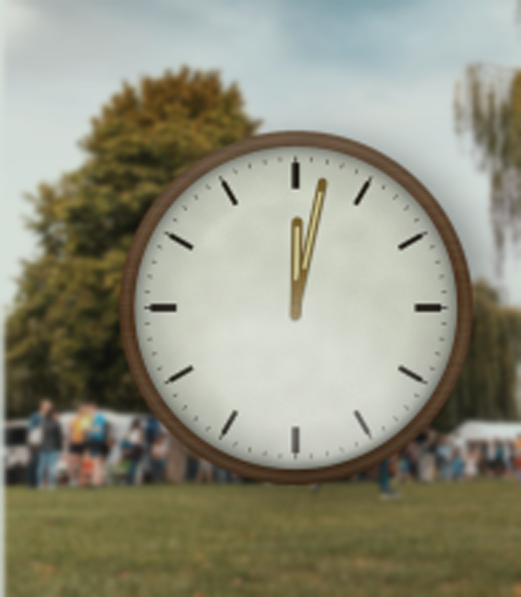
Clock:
12:02
